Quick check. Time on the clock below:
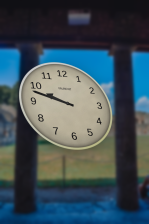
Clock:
9:48
